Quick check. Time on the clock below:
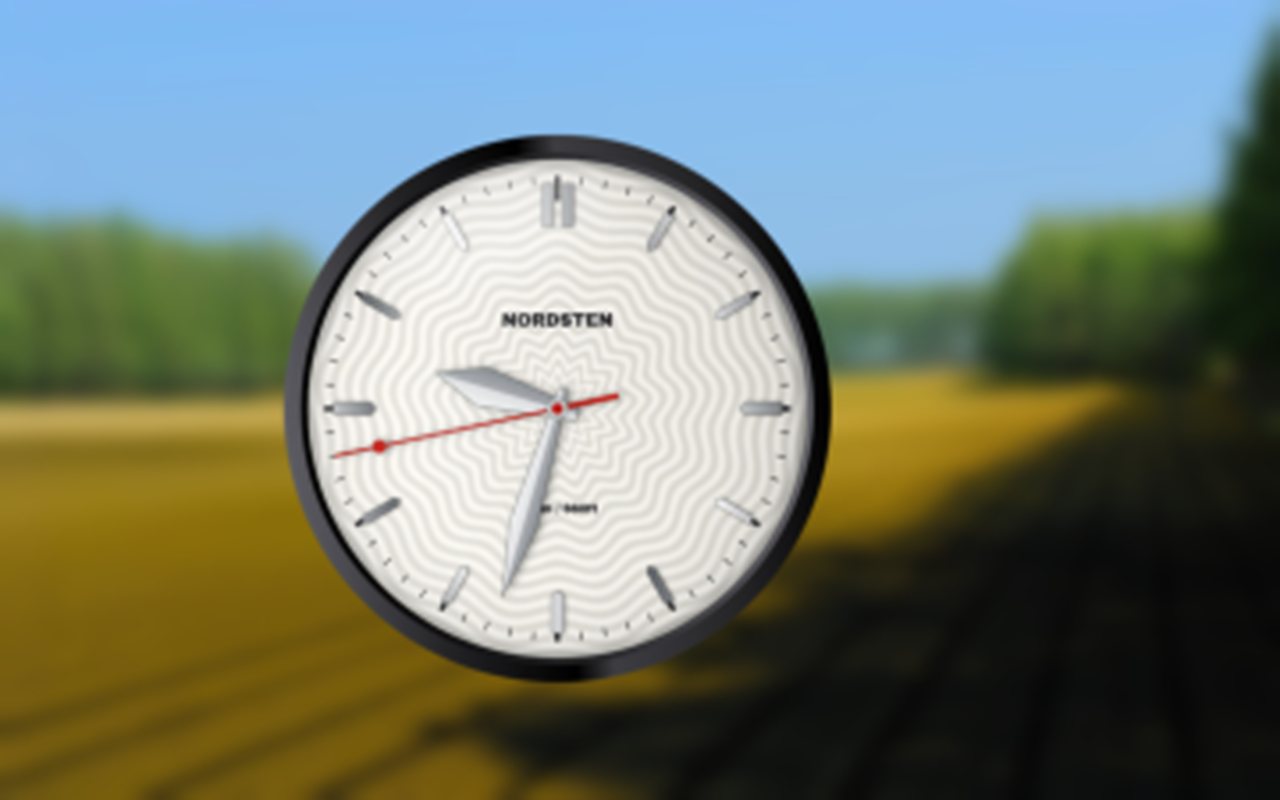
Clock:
9:32:43
